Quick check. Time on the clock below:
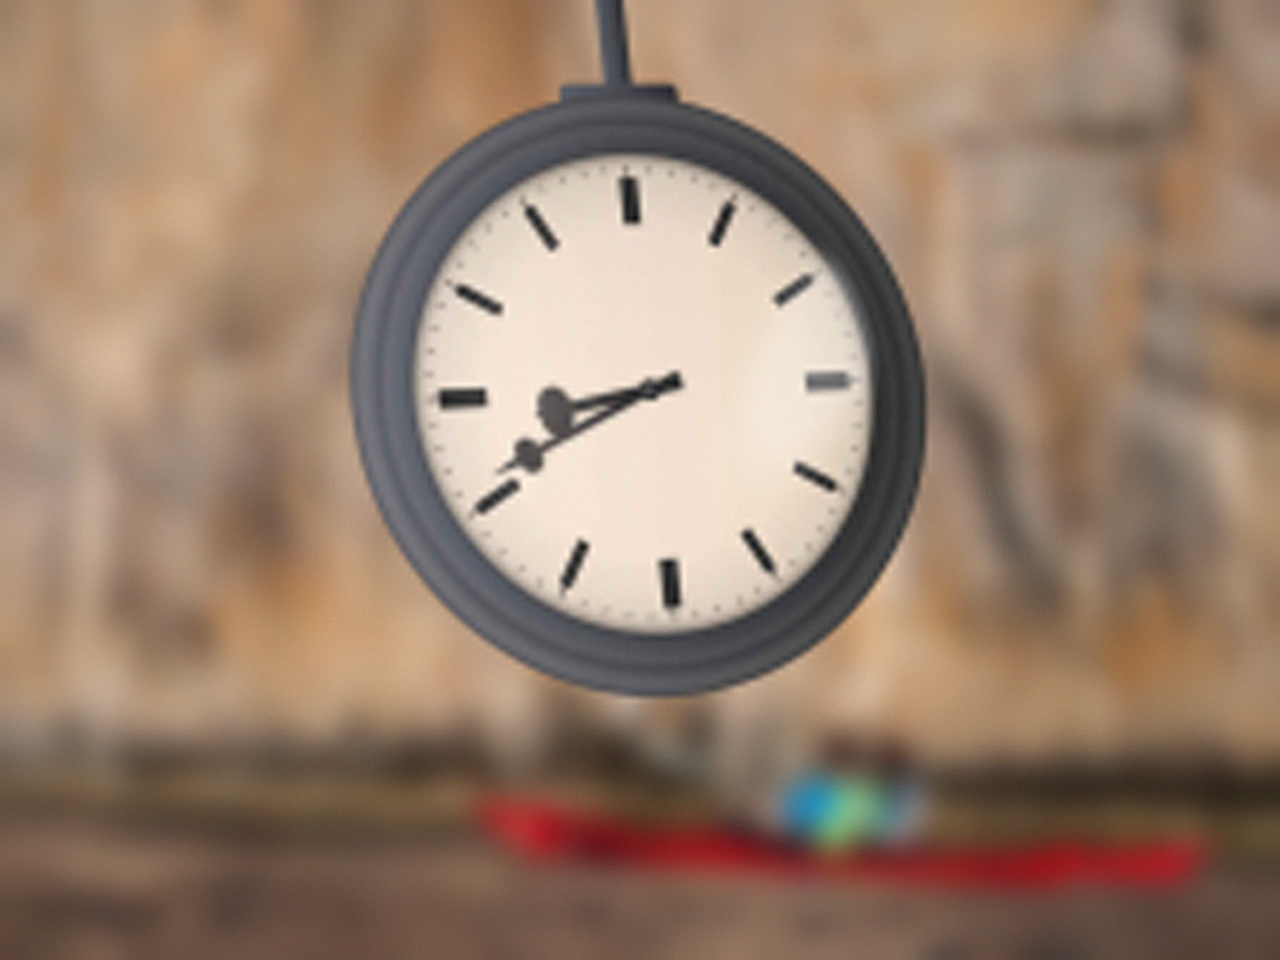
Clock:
8:41
